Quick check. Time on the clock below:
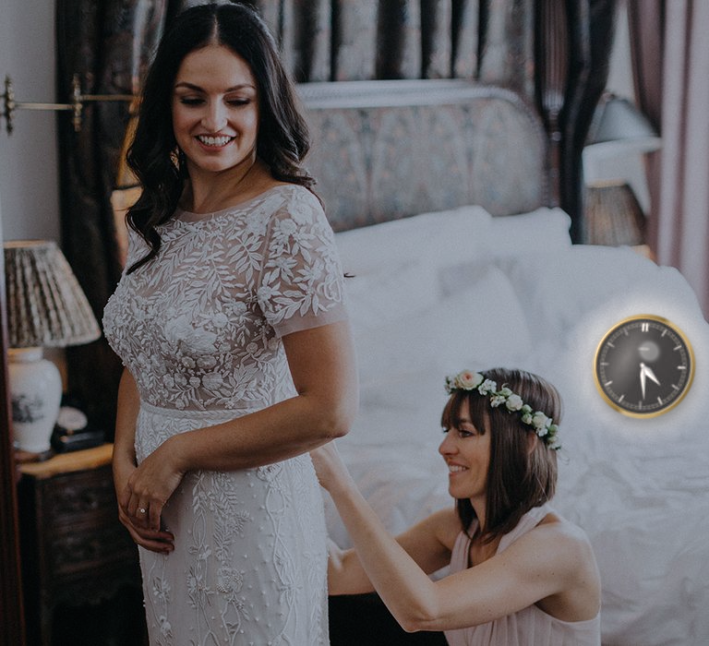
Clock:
4:29
